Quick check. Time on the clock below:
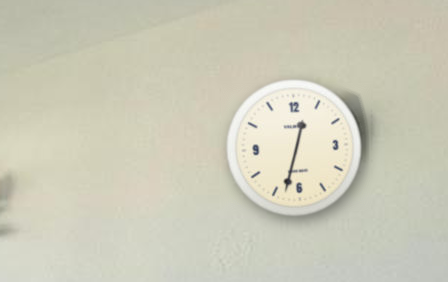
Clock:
12:33
